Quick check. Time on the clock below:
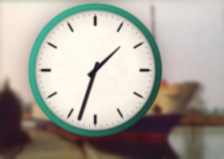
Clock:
1:33
